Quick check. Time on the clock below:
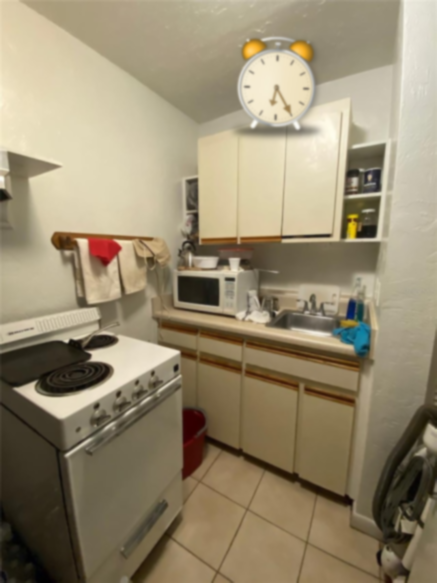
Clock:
6:25
